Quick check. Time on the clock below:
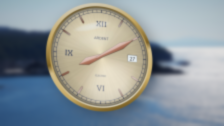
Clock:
8:10
